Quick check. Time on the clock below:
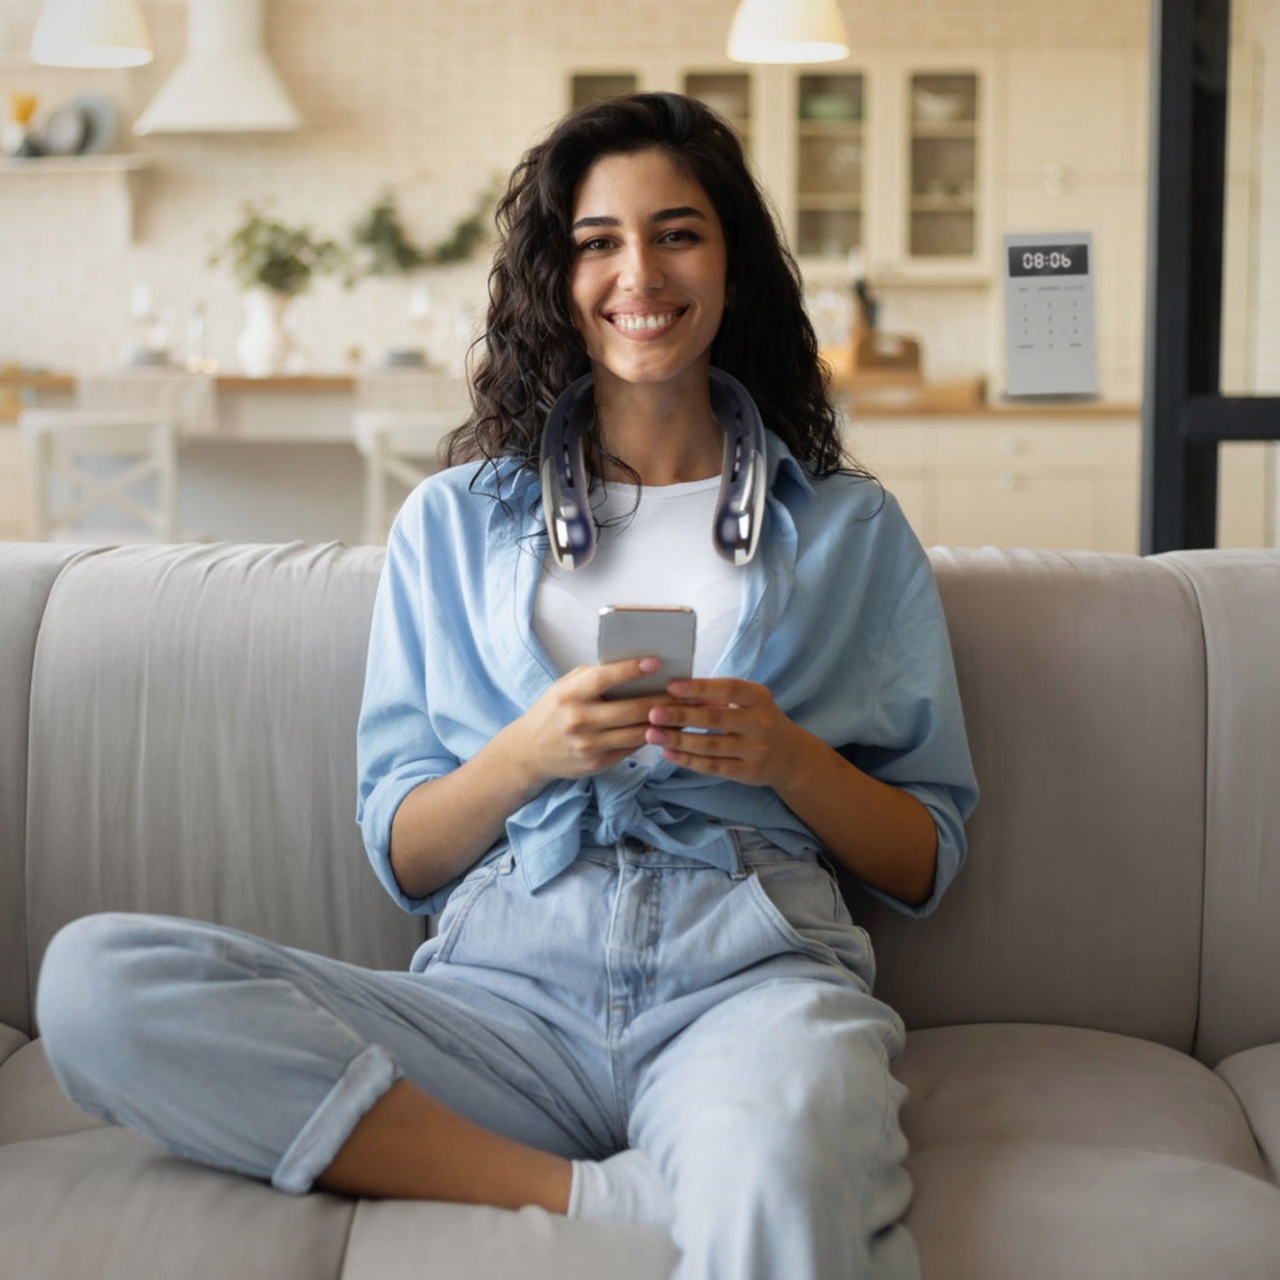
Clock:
8:06
